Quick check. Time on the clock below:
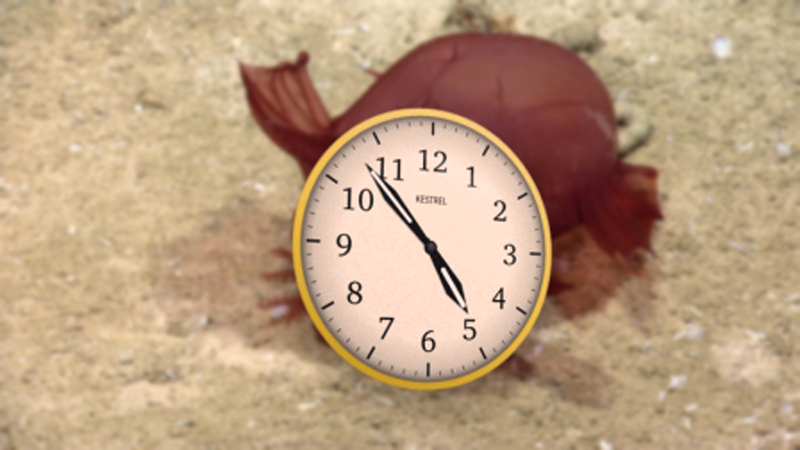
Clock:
4:53
